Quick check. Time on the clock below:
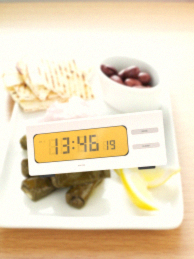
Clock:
13:46:19
